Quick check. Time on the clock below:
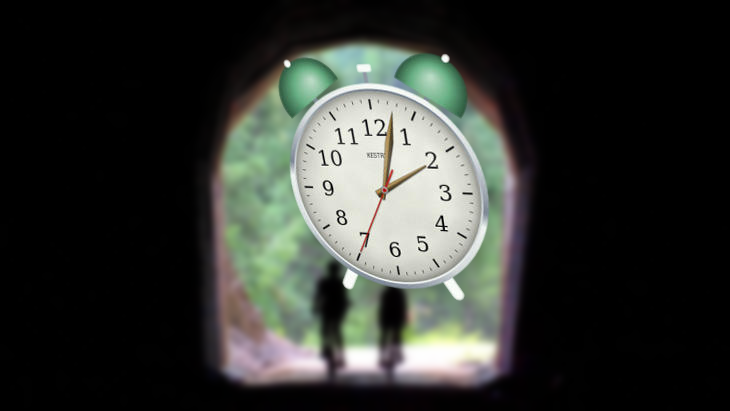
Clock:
2:02:35
